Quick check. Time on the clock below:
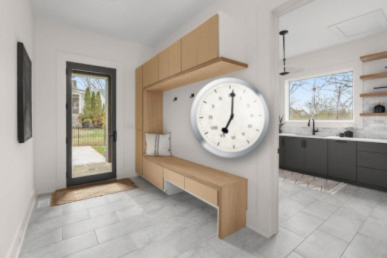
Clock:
7:01
